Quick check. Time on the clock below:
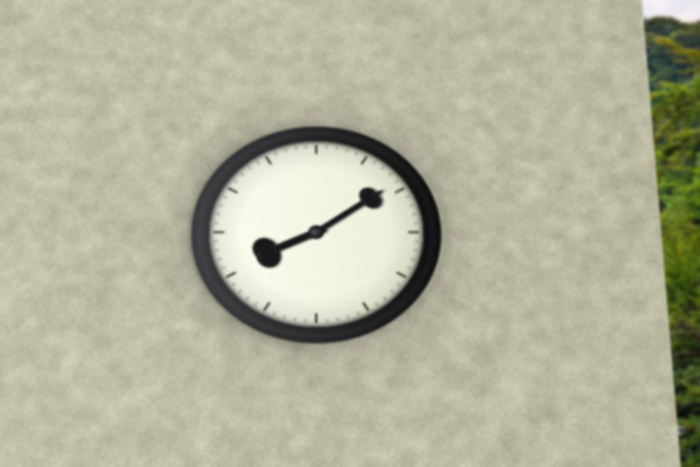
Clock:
8:09
